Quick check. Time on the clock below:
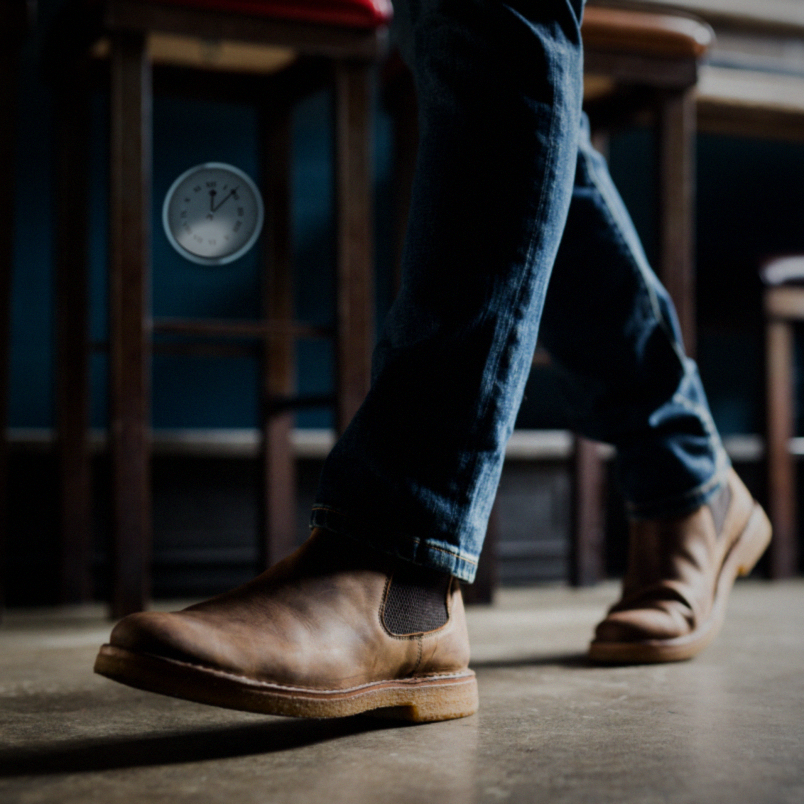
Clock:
12:08
